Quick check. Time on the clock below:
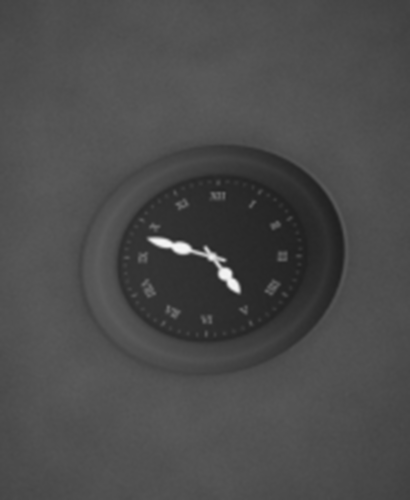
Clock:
4:48
